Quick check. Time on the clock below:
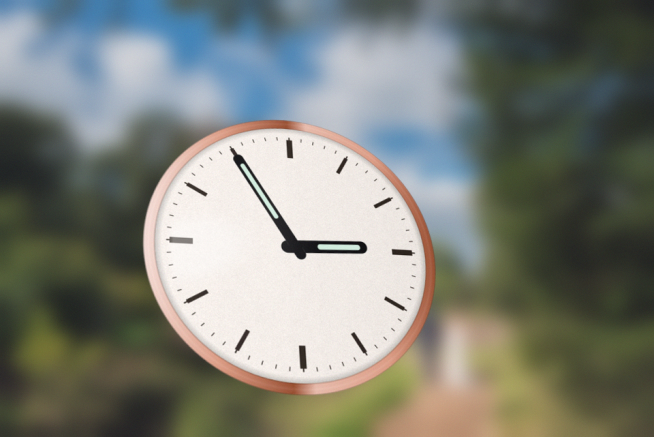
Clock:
2:55
